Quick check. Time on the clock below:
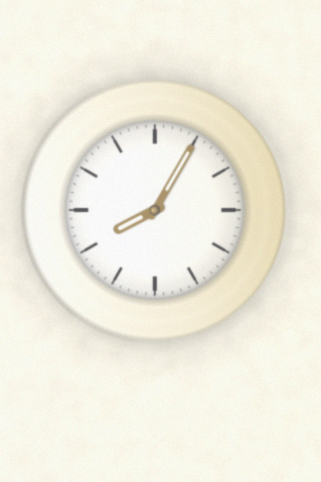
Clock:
8:05
